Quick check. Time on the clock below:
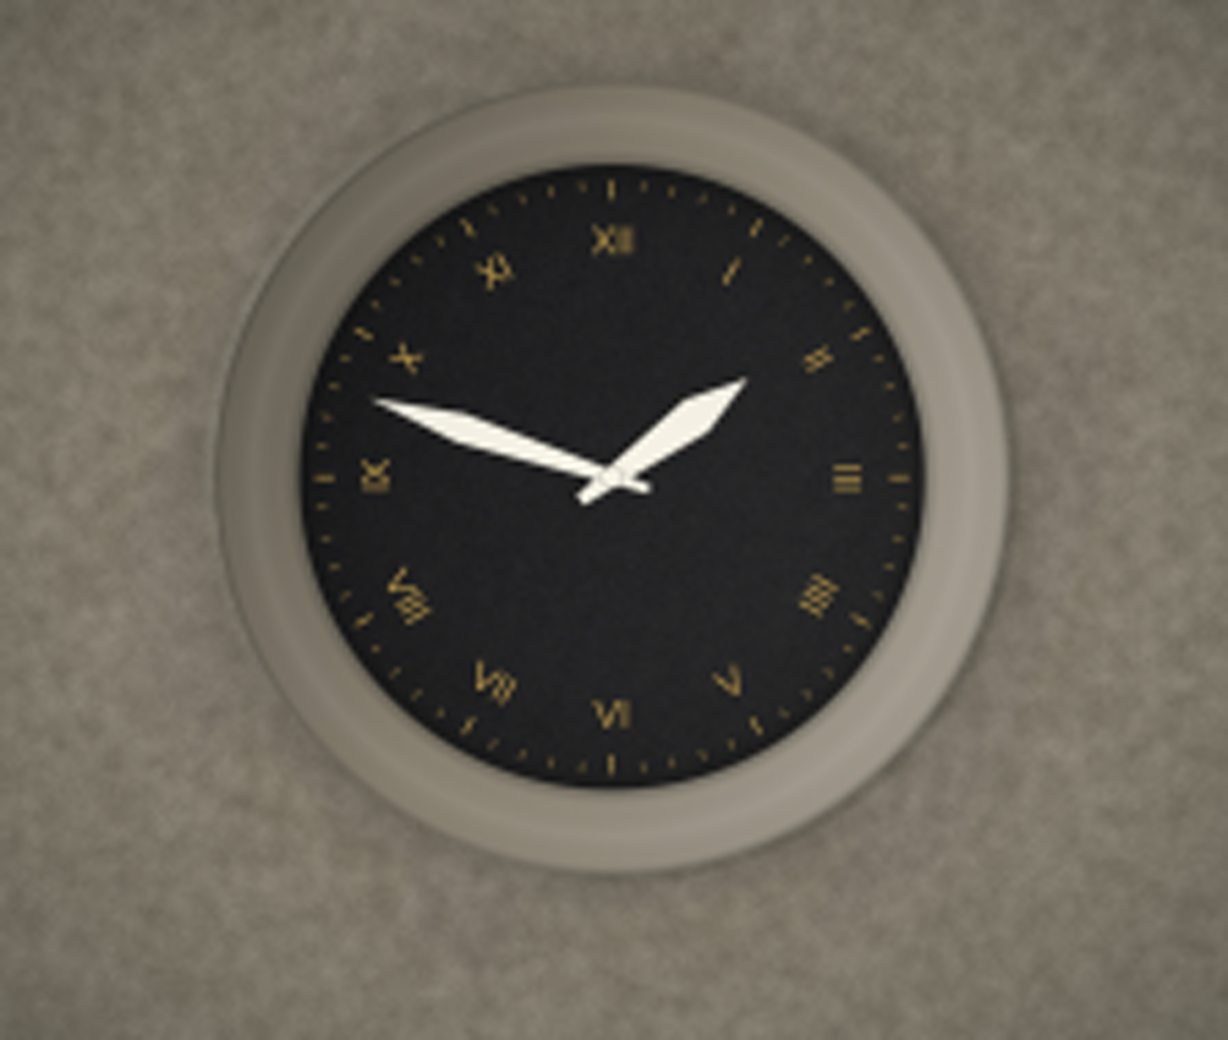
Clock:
1:48
